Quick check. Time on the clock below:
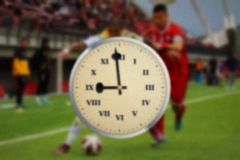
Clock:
8:59
